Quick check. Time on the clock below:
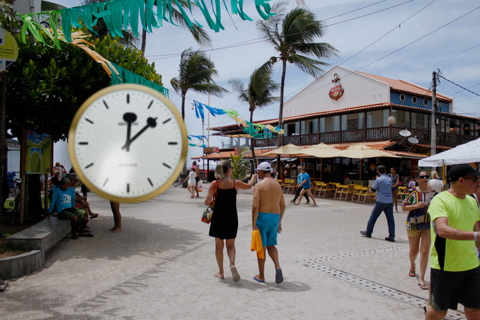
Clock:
12:08
